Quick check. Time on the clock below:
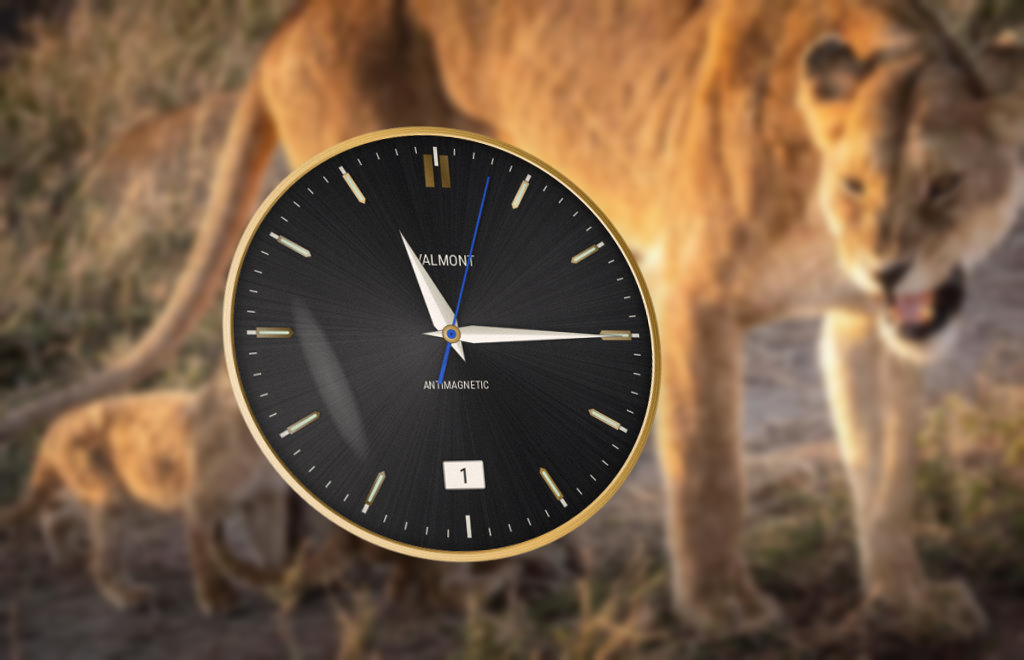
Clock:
11:15:03
